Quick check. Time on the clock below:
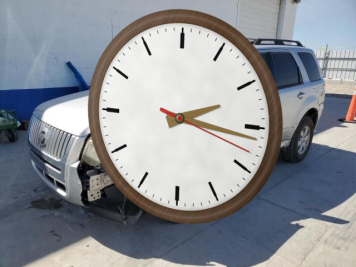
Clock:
2:16:18
